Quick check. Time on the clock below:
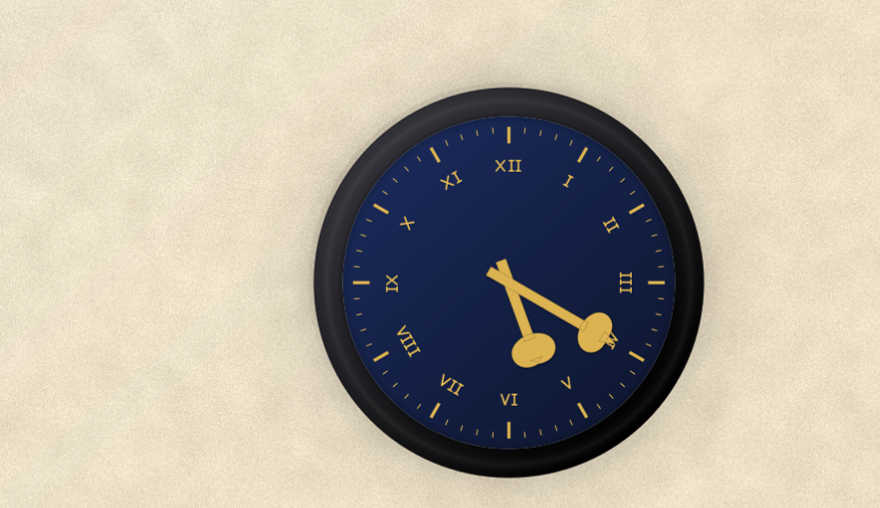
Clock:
5:20
